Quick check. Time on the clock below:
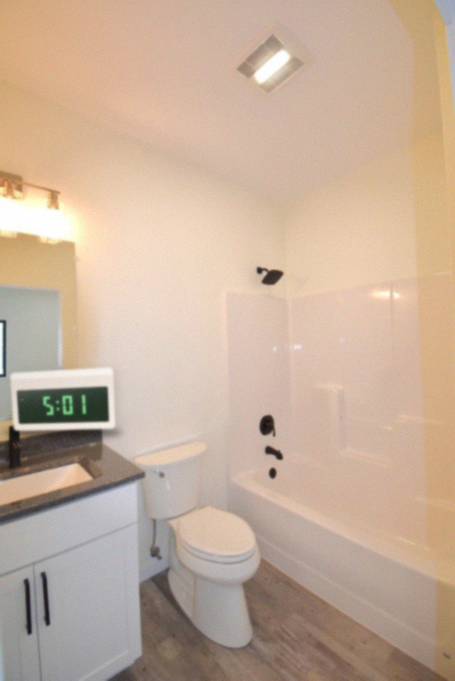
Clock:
5:01
